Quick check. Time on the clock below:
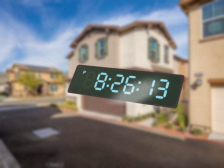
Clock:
8:26:13
